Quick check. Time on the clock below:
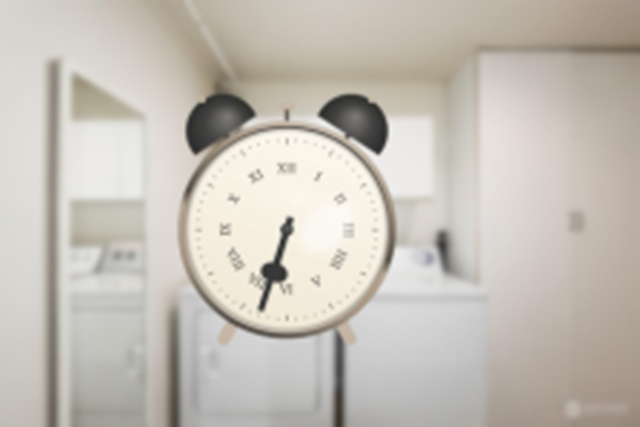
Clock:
6:33
